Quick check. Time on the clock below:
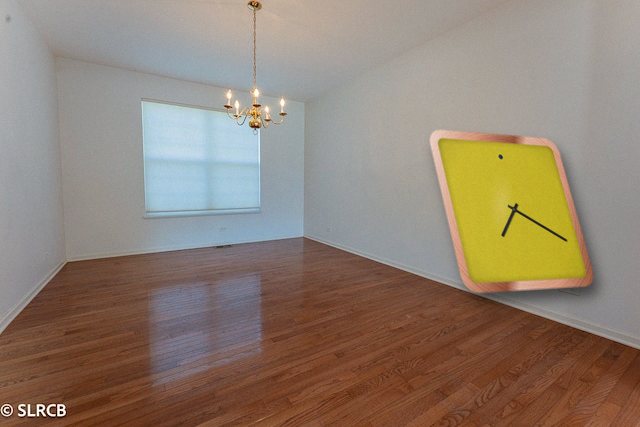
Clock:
7:20
